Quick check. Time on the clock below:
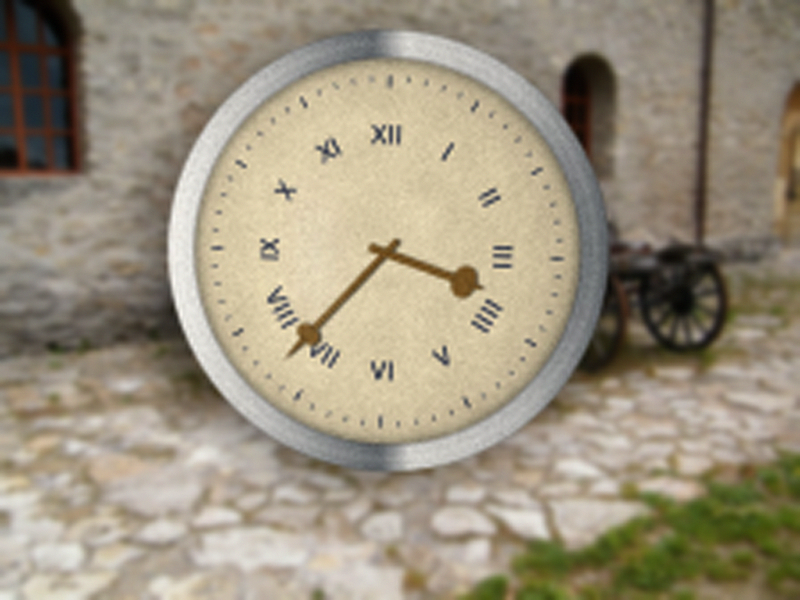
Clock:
3:37
